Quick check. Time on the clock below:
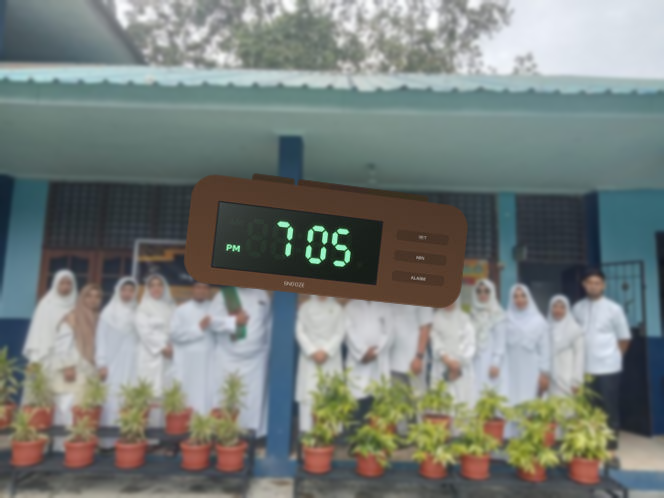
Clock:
7:05
